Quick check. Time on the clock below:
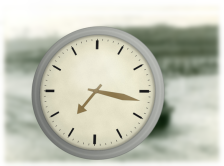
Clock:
7:17
